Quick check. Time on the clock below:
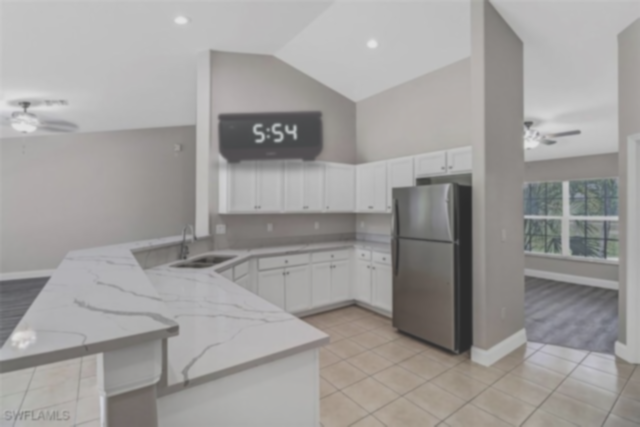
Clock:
5:54
